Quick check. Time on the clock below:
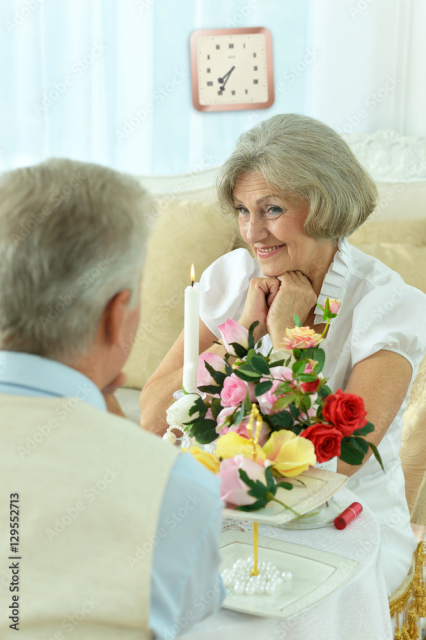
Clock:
7:35
